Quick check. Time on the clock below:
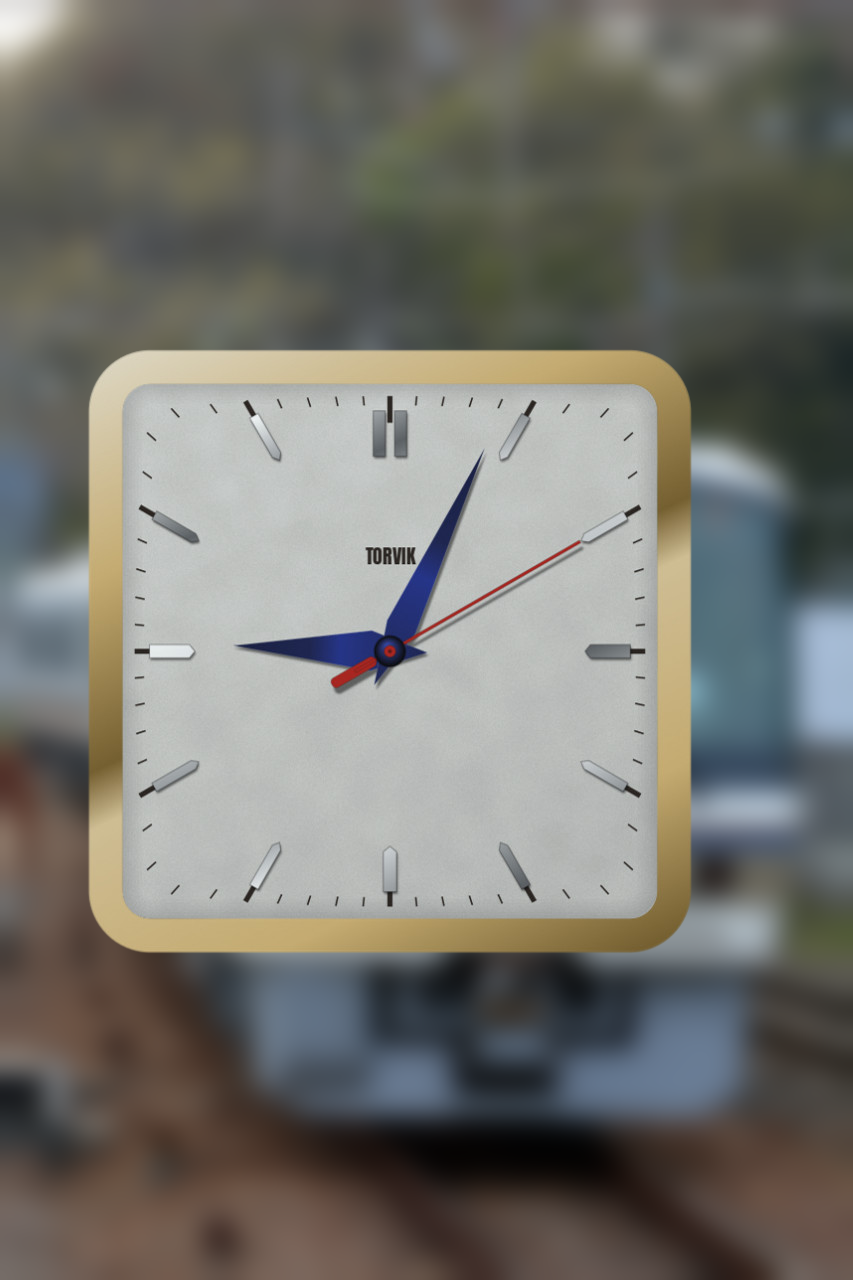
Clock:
9:04:10
